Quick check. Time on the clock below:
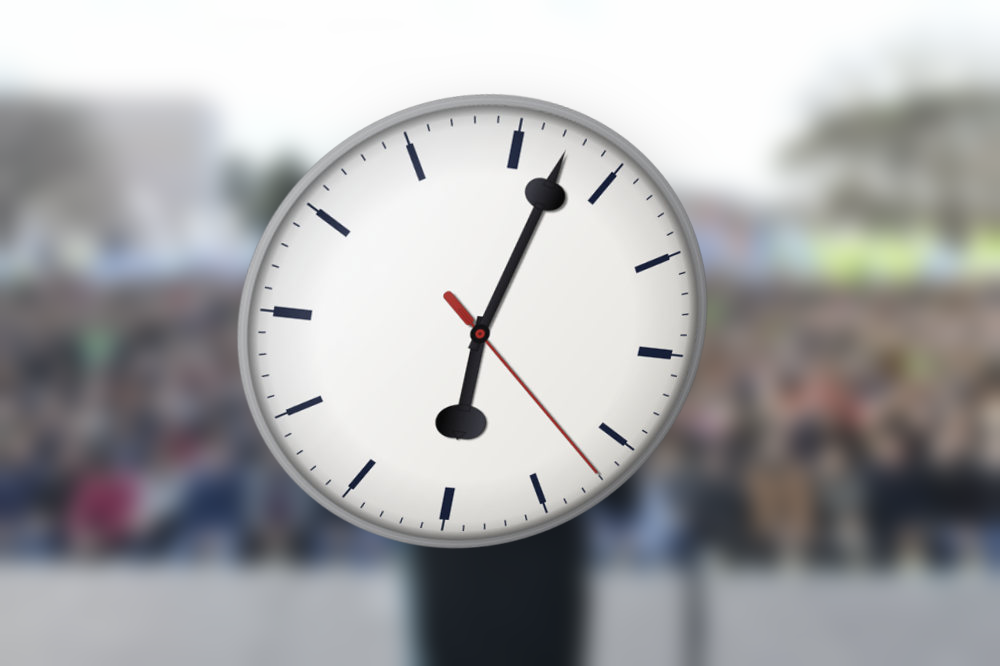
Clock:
6:02:22
